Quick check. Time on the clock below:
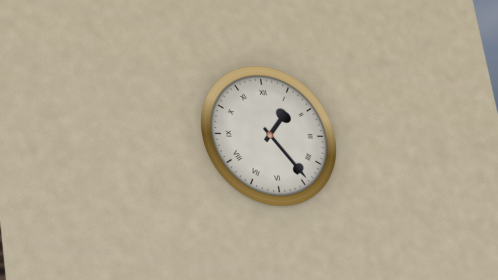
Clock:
1:24
